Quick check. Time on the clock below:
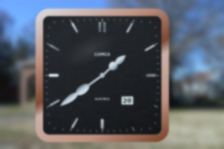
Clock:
1:39
